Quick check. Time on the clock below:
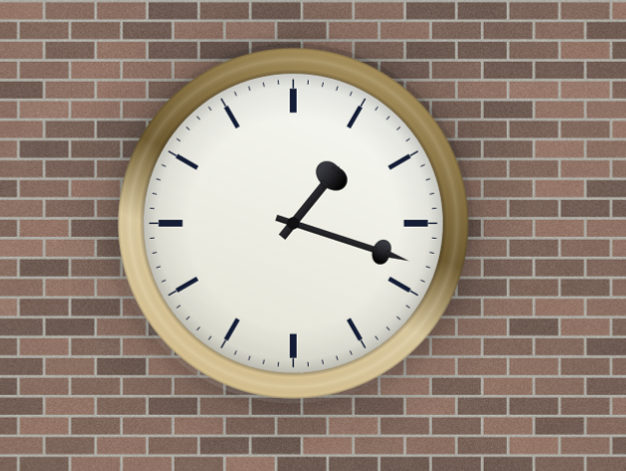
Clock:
1:18
